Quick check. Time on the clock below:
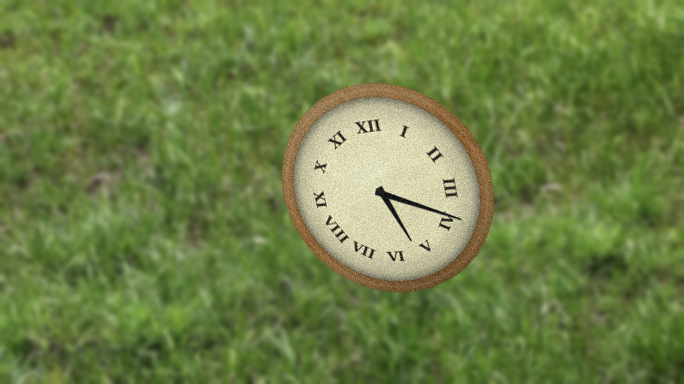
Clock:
5:19
